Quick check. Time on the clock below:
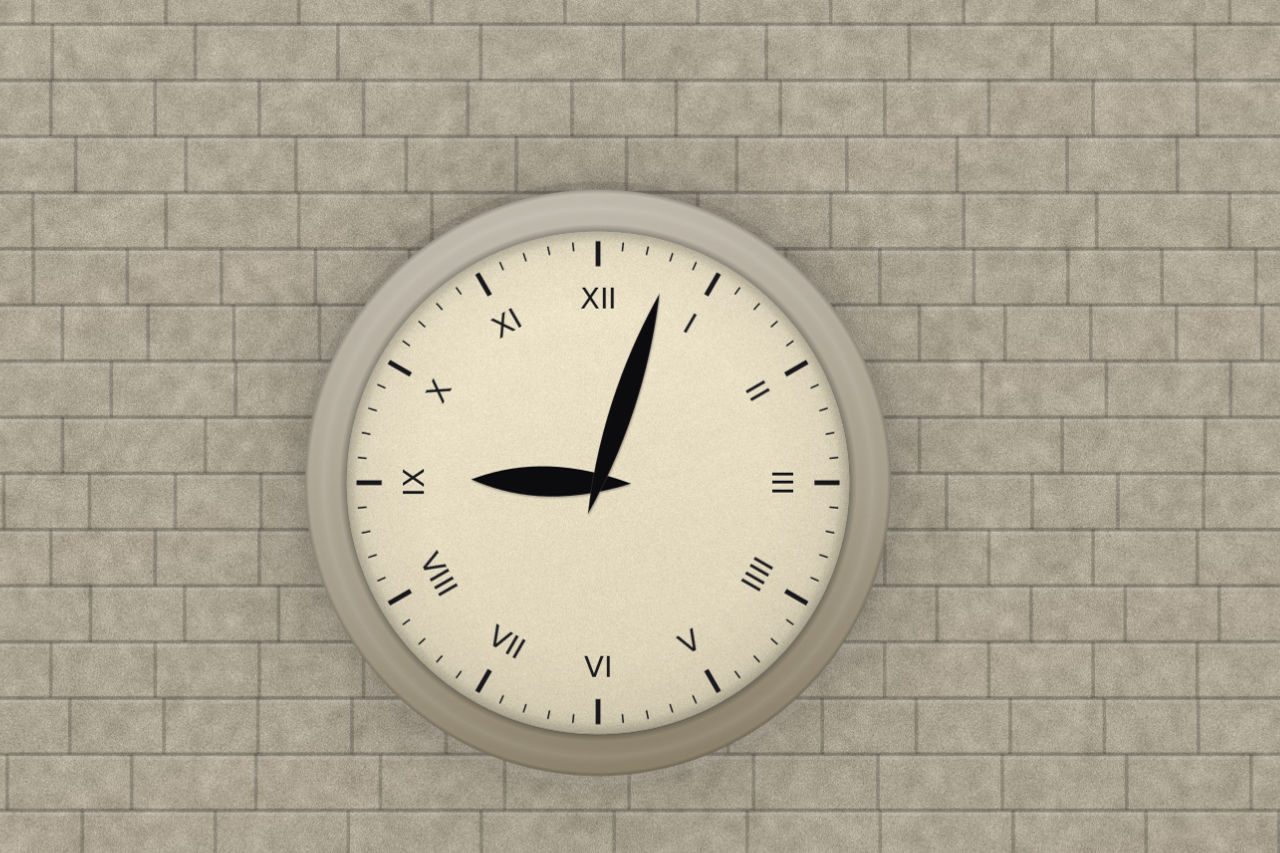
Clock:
9:03
